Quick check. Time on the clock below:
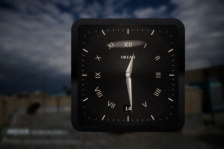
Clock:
12:29
